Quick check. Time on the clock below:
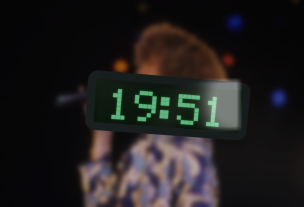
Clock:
19:51
